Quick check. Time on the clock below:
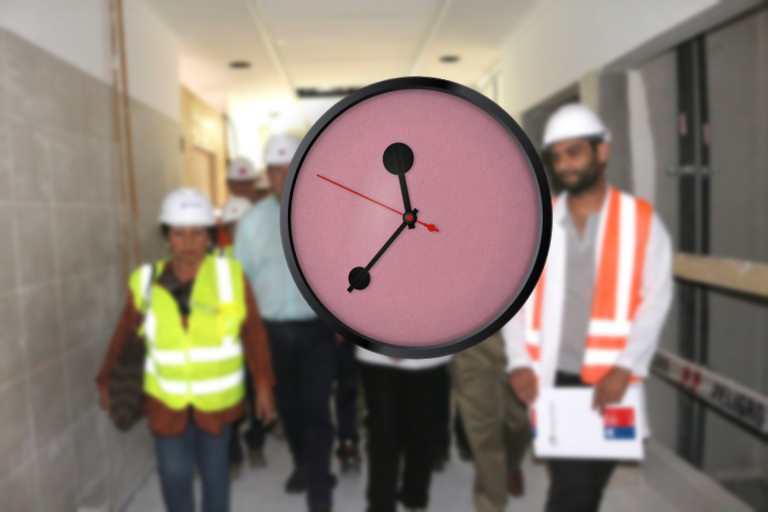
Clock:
11:36:49
